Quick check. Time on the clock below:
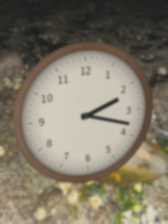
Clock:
2:18
